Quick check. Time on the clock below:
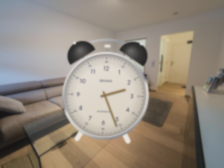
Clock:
2:26
